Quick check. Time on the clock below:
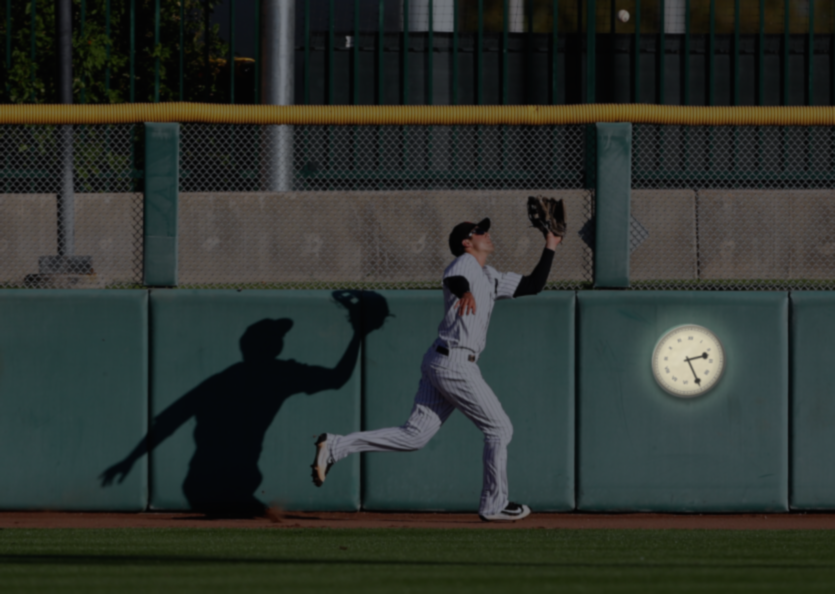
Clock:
2:25
